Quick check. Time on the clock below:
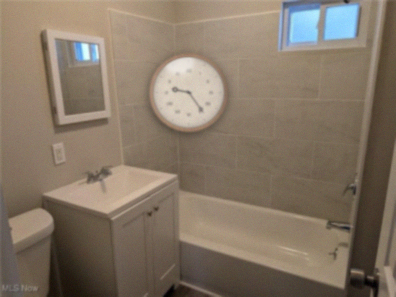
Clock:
9:24
